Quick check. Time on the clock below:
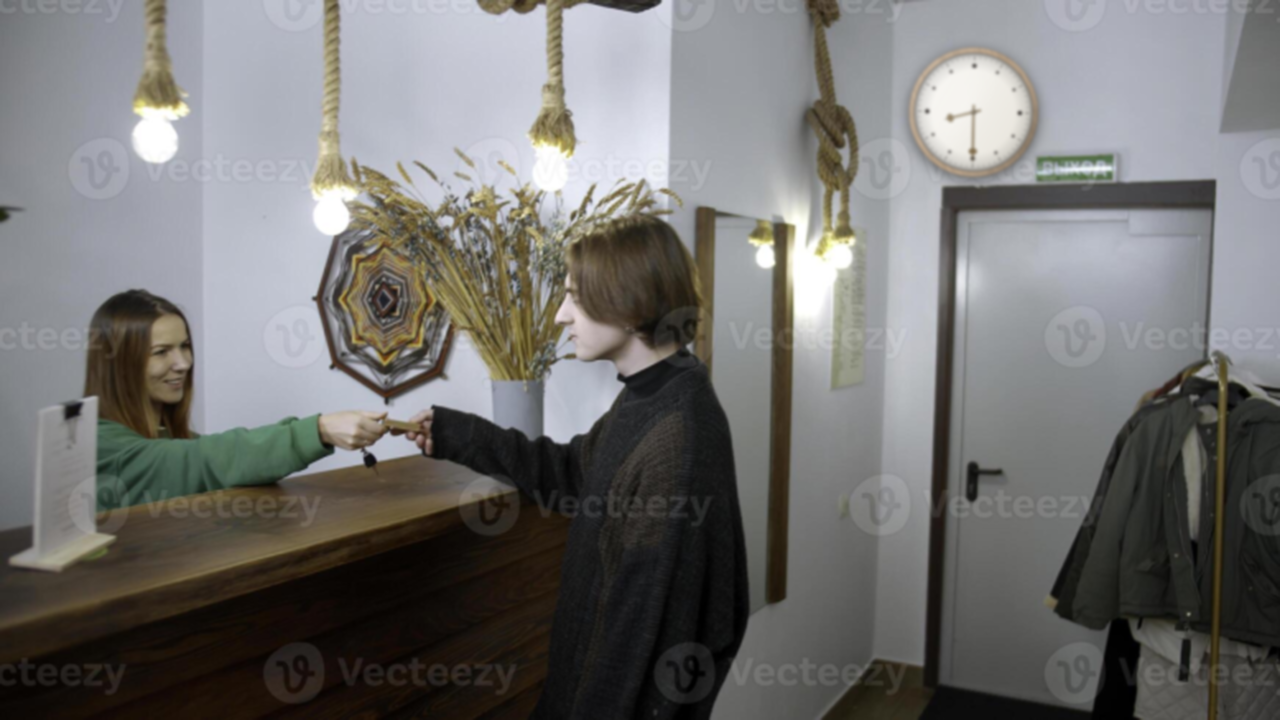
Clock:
8:30
